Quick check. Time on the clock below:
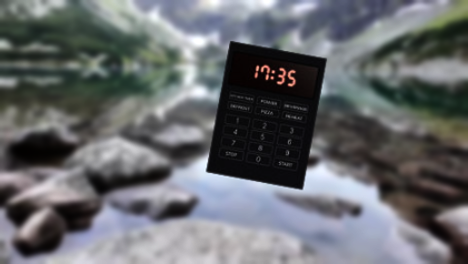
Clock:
17:35
